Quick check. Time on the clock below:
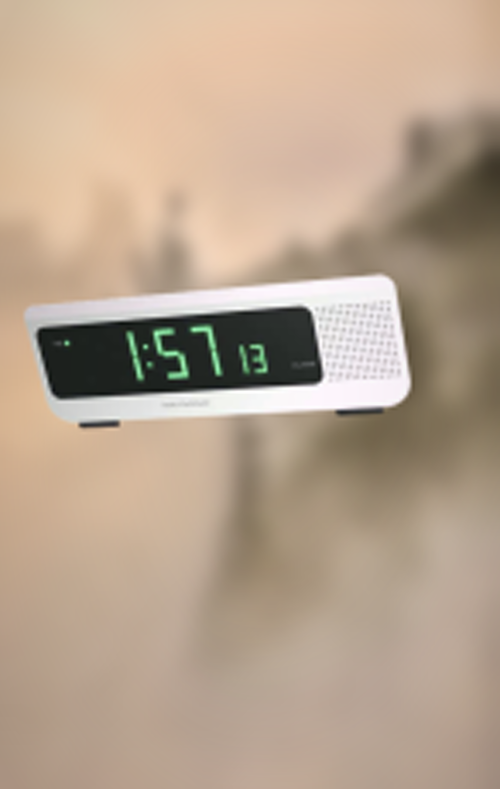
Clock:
1:57:13
